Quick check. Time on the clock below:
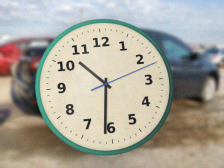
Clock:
10:31:12
